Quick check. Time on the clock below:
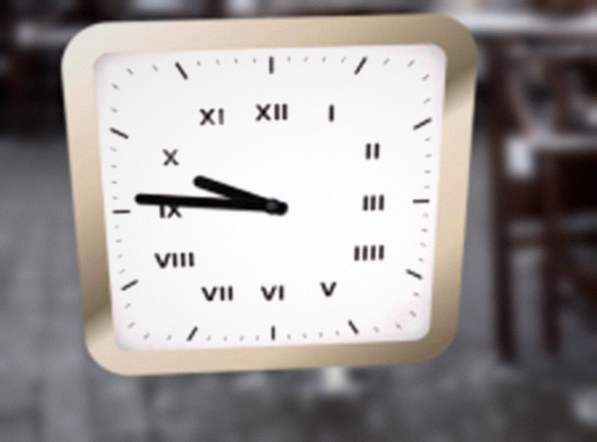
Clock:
9:46
